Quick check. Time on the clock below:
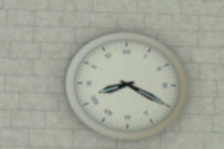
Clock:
8:20
